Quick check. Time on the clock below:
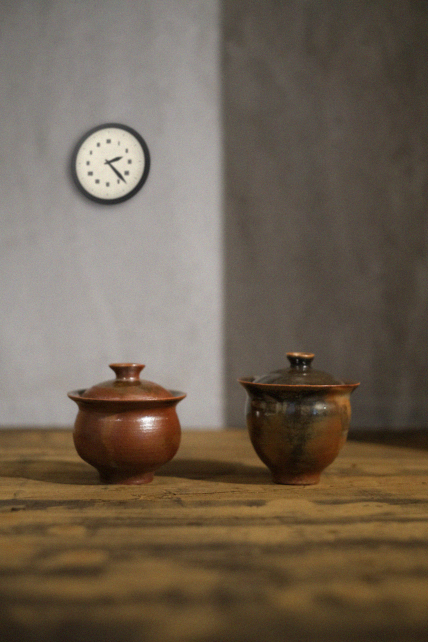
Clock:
2:23
